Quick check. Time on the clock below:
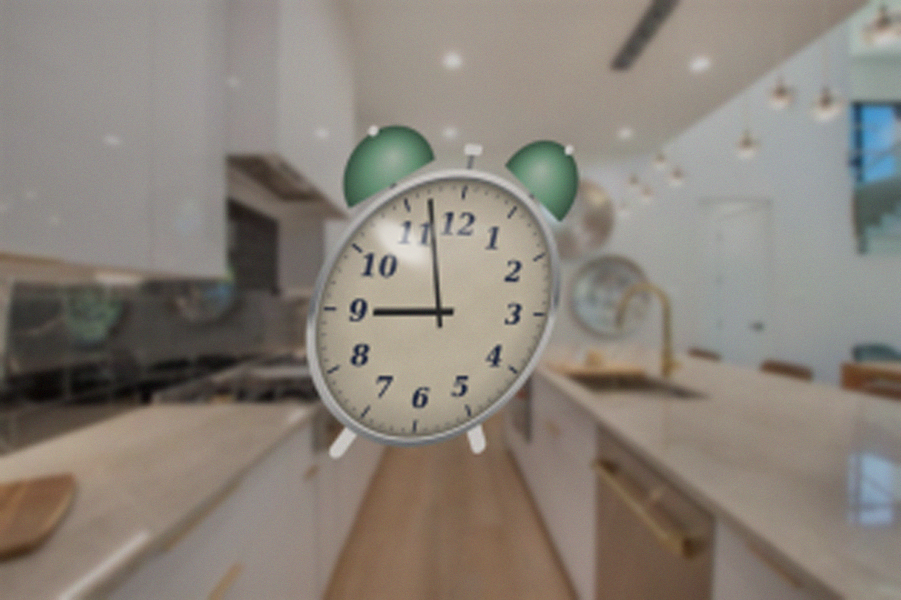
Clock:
8:57
